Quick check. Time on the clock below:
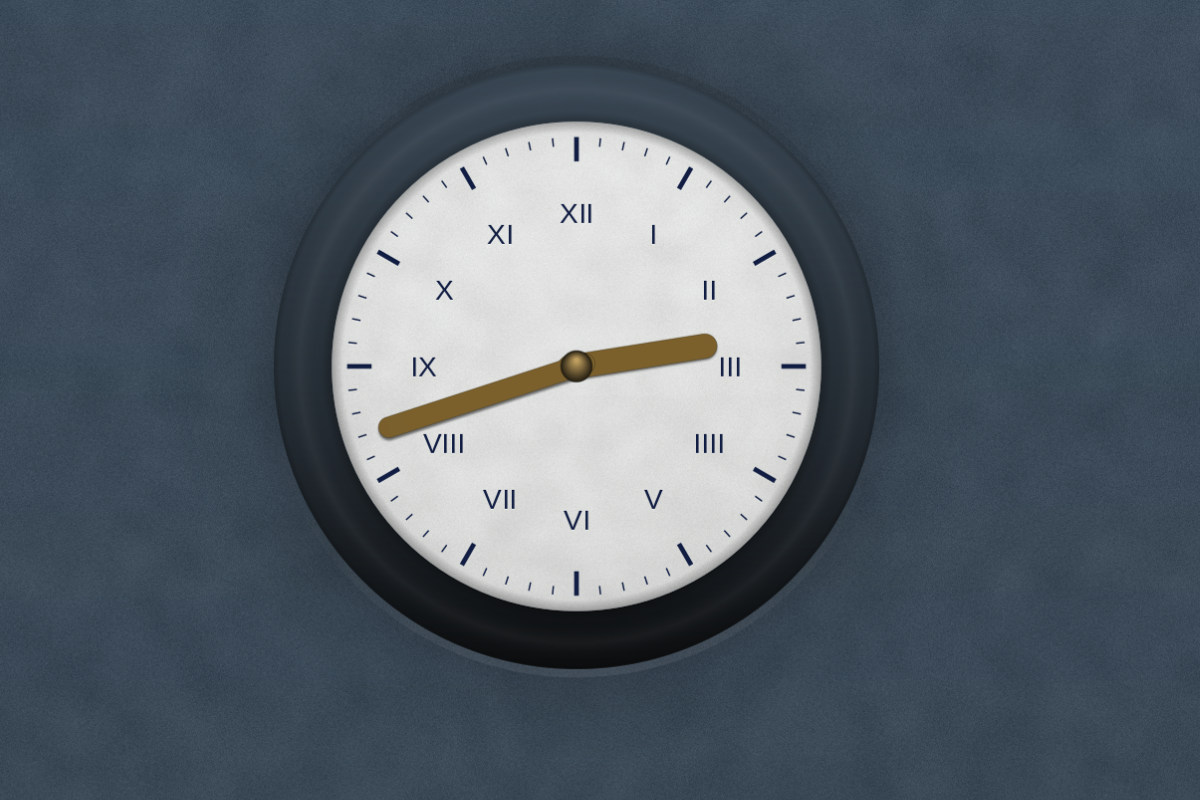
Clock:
2:42
